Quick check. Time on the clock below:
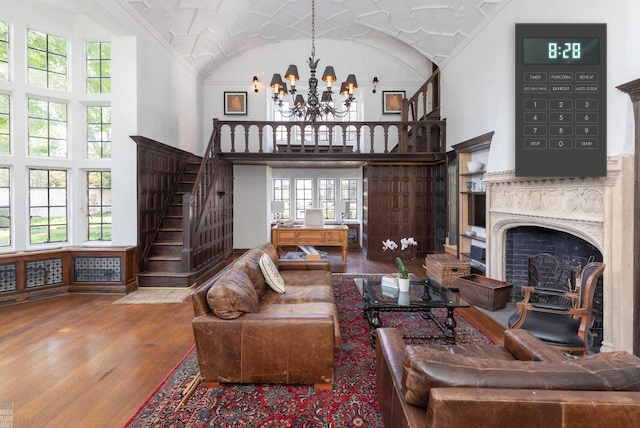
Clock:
8:28
